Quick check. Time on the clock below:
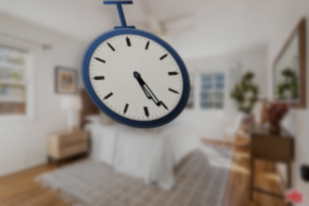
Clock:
5:26
